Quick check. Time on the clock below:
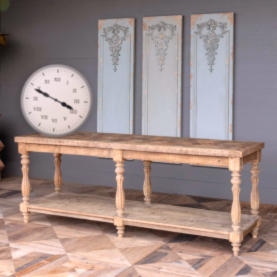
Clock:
3:49
